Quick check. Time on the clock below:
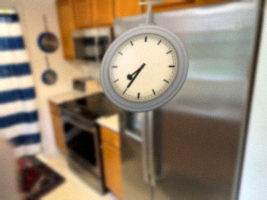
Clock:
7:35
